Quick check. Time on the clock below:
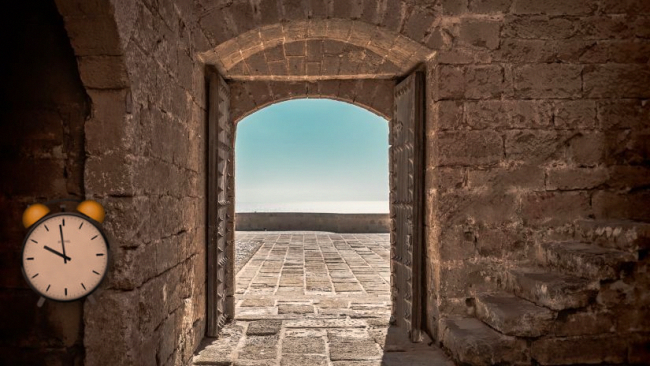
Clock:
9:59
